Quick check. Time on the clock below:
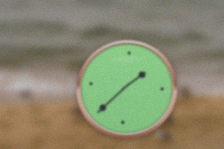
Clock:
1:37
